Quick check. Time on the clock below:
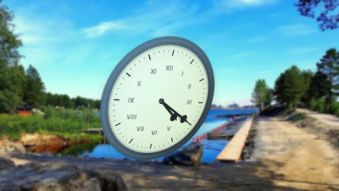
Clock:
4:20
